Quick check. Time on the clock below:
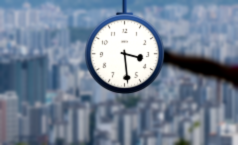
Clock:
3:29
